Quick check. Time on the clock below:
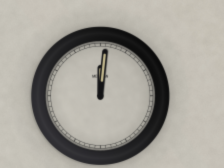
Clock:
12:01
